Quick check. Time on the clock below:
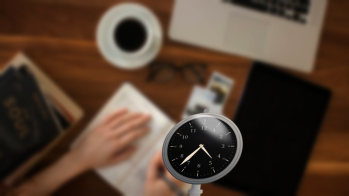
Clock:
4:37
